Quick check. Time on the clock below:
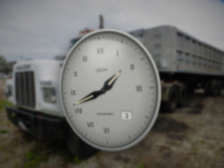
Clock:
1:42
